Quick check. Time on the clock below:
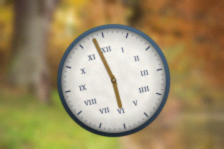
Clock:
5:58
